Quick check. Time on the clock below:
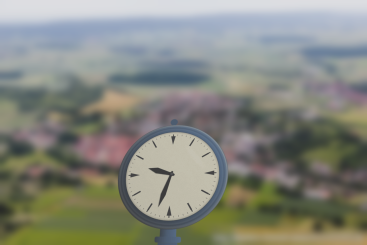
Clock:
9:33
